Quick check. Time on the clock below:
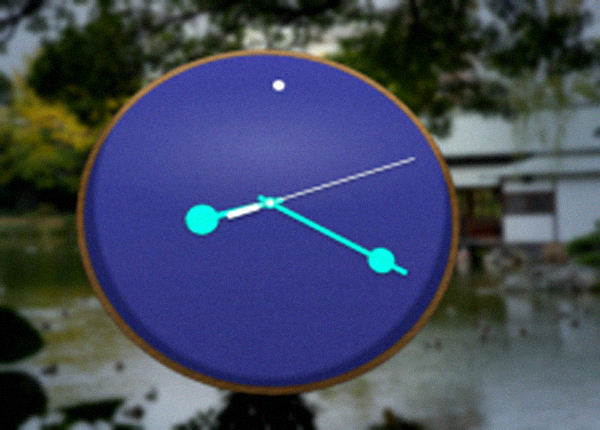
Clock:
8:19:11
